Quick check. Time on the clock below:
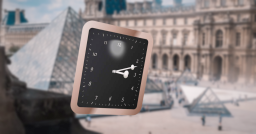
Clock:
3:12
